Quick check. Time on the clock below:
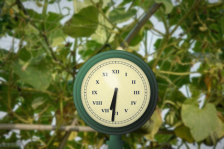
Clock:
6:31
